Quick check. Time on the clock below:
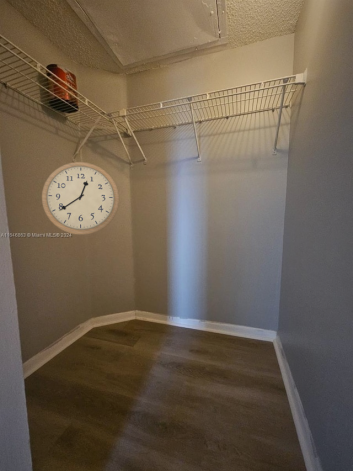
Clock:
12:39
